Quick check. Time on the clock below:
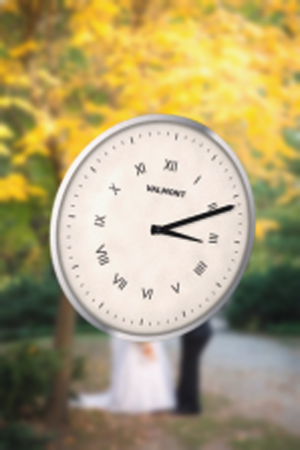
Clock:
3:11
